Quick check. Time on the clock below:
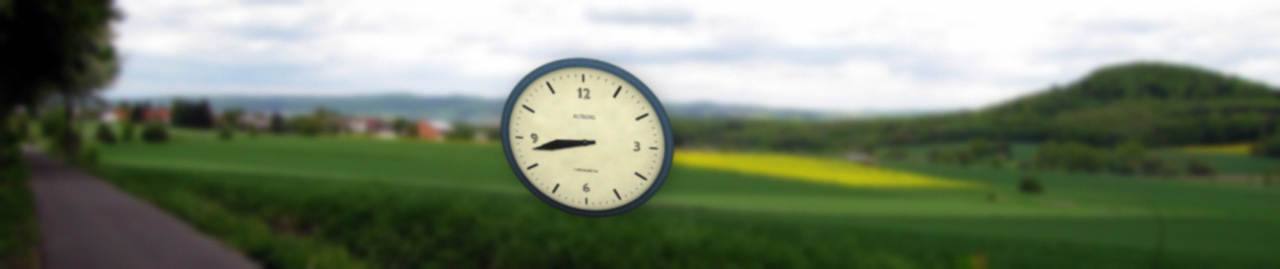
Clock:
8:43
